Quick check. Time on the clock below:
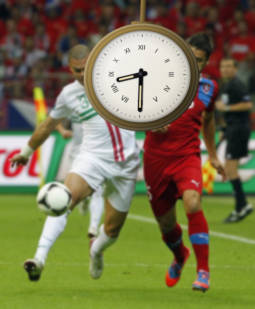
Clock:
8:30
